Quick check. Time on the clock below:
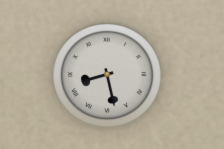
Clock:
8:28
